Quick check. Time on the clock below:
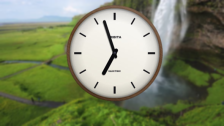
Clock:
6:57
